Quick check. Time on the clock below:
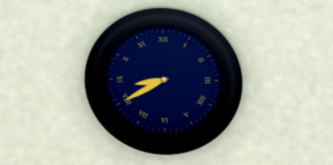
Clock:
8:40
